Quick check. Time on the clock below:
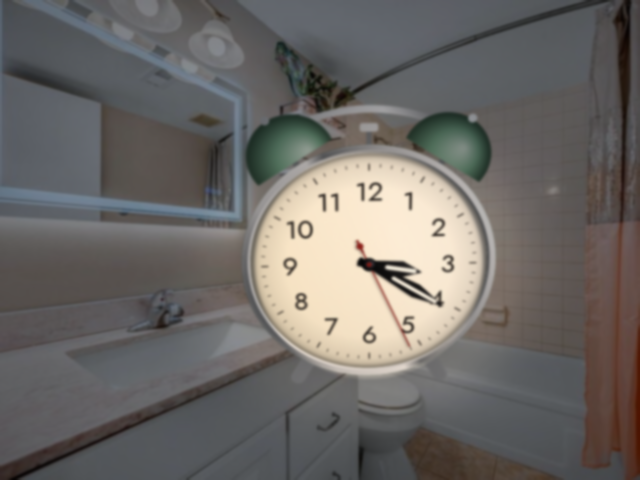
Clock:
3:20:26
